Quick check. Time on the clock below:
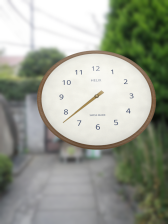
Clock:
7:38
